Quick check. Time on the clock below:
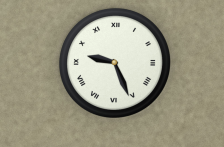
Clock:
9:26
